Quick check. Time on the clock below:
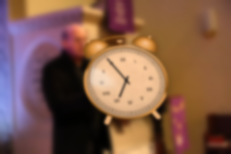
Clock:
6:55
